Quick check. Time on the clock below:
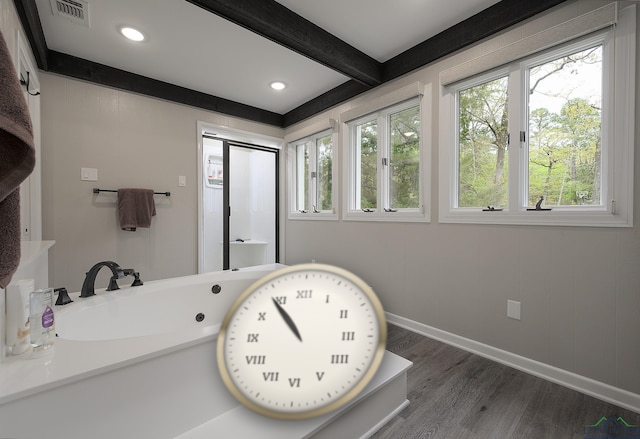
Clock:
10:54
